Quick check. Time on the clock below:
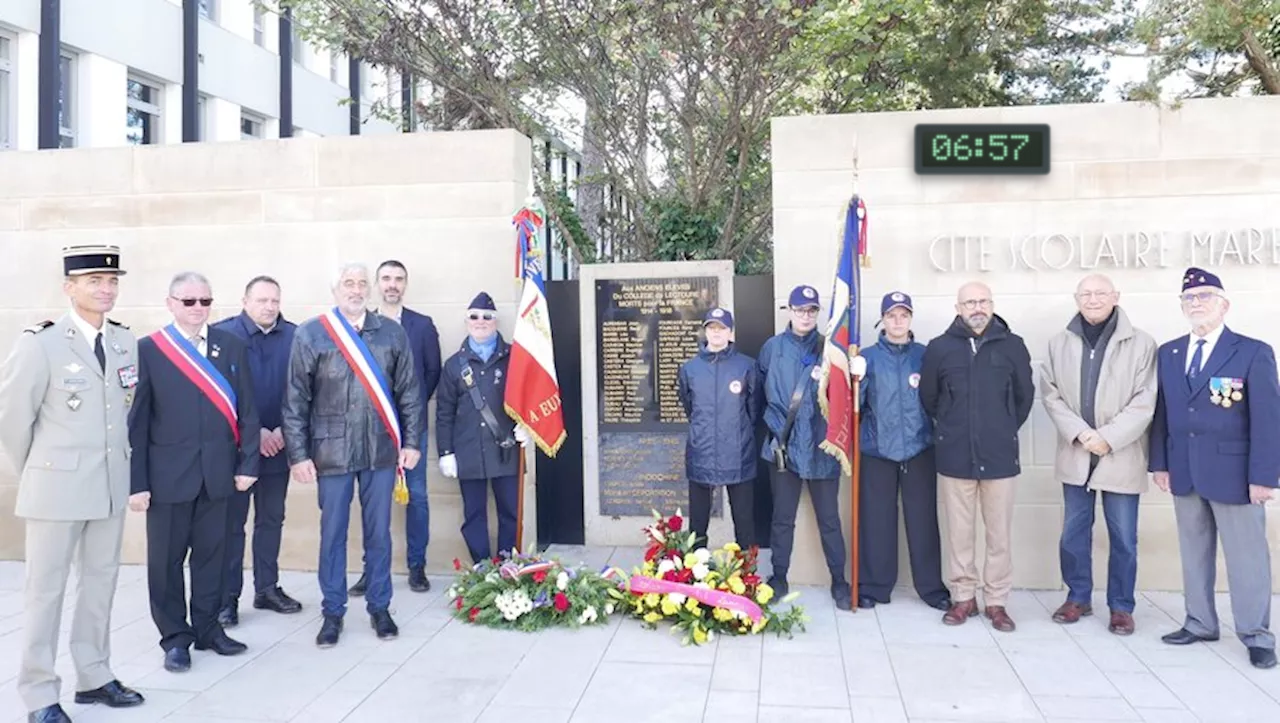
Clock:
6:57
